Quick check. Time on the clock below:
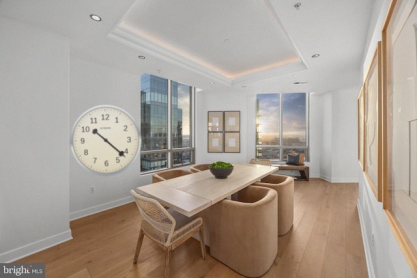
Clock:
10:22
